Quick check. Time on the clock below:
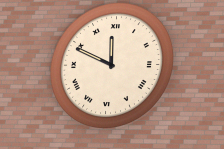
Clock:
11:49
